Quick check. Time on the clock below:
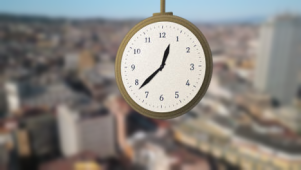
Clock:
12:38
